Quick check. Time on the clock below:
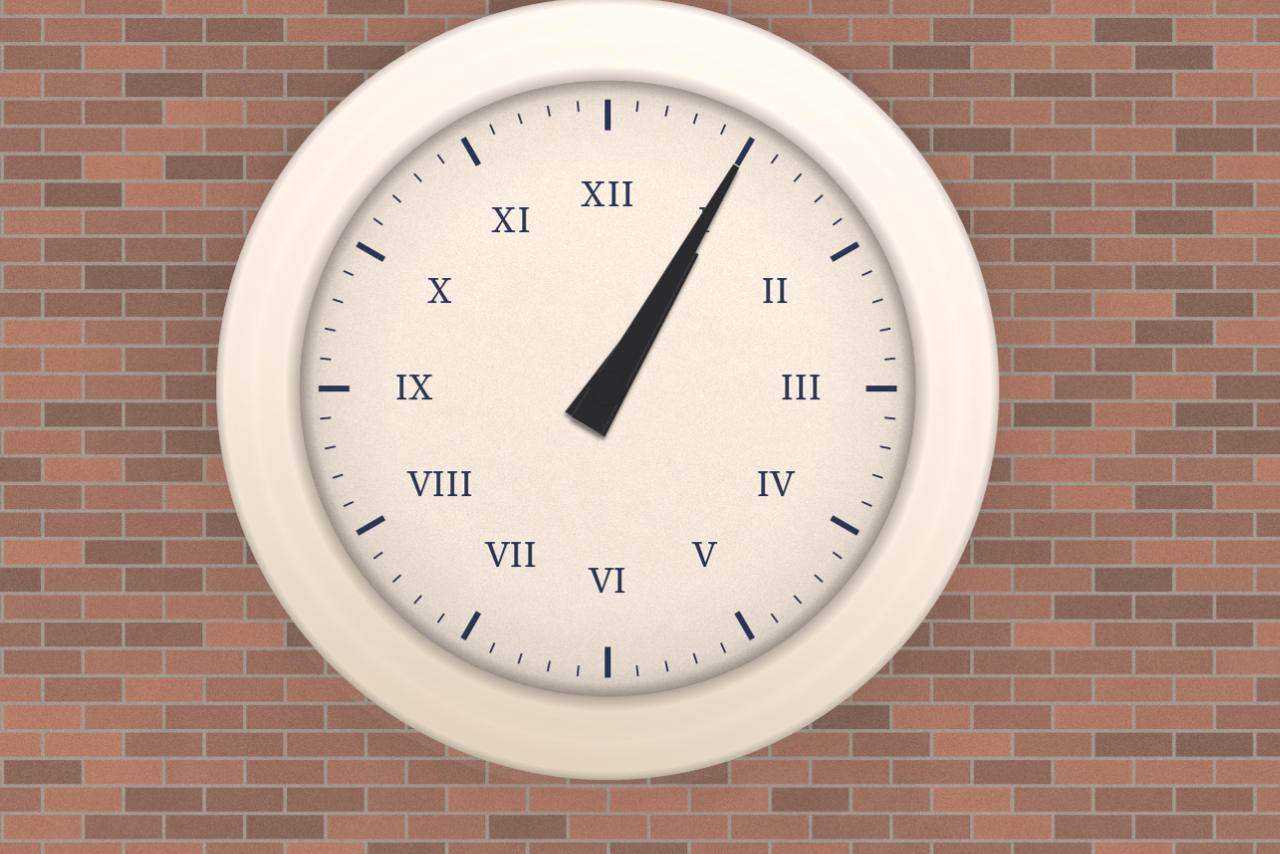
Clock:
1:05
